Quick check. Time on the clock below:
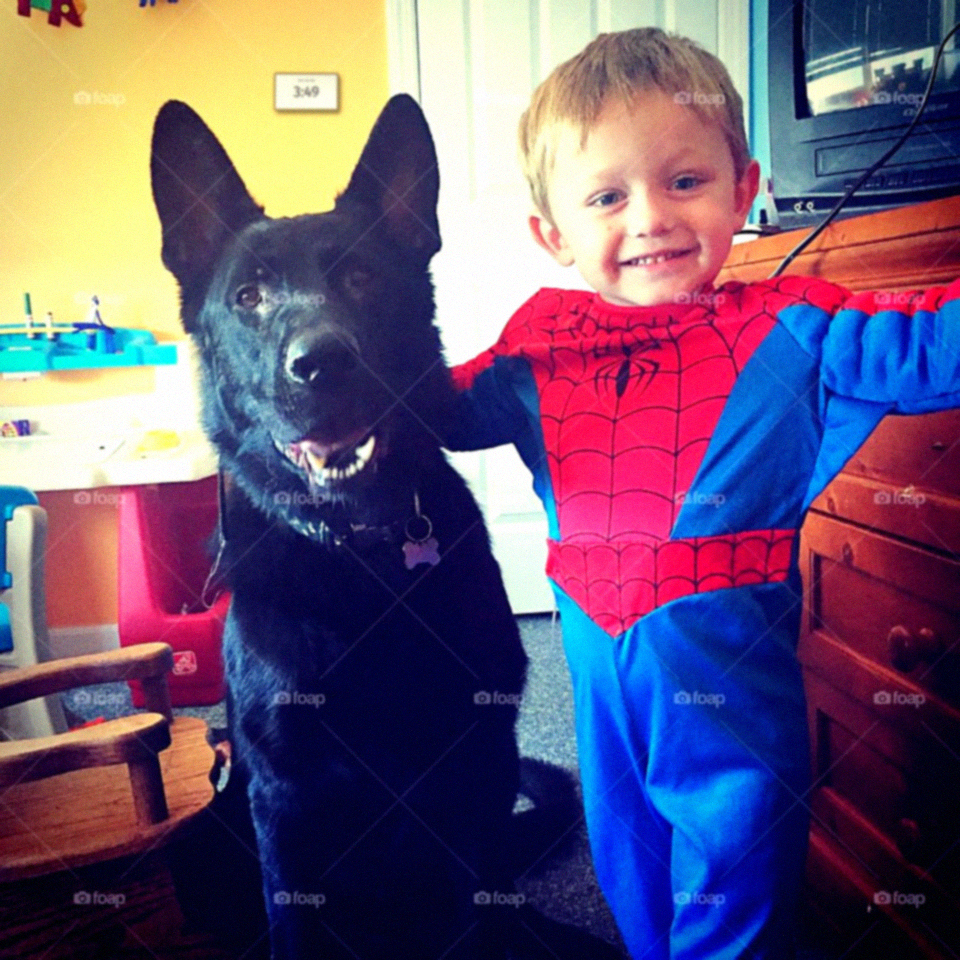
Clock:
3:49
